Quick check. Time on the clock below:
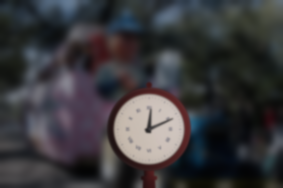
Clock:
12:11
